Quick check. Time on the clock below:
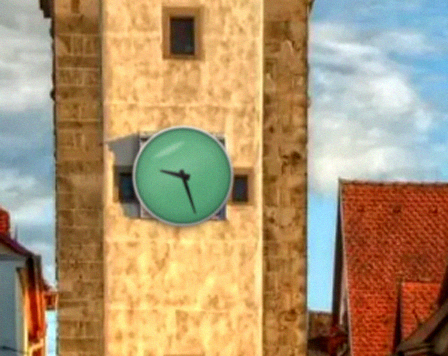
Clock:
9:27
